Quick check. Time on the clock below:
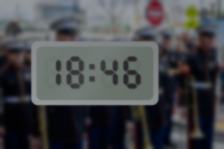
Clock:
18:46
